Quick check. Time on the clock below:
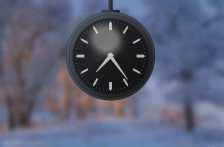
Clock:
7:24
